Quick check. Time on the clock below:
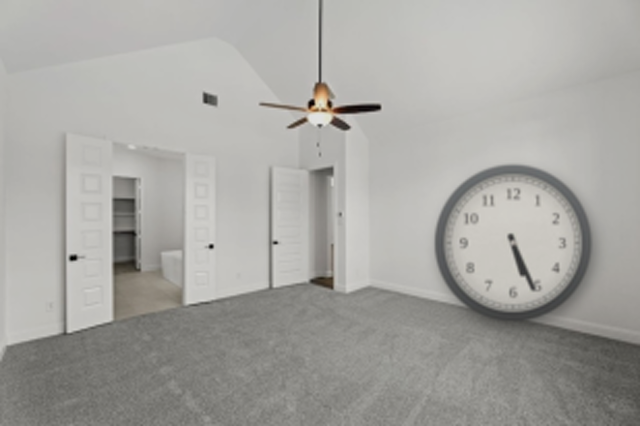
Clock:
5:26
